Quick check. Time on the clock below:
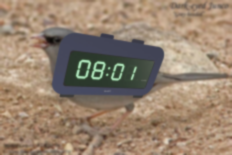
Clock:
8:01
